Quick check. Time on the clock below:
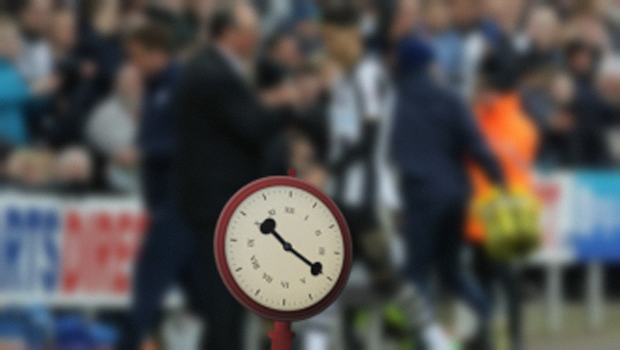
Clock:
10:20
